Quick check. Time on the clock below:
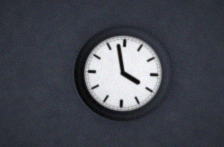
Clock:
3:58
